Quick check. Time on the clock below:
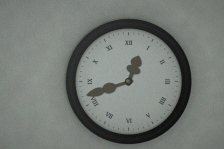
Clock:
12:42
